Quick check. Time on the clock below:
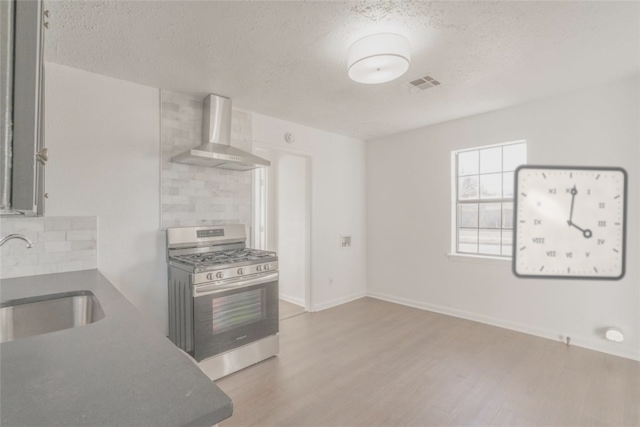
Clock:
4:01
